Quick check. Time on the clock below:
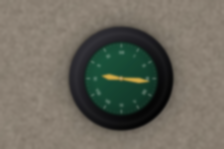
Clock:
9:16
